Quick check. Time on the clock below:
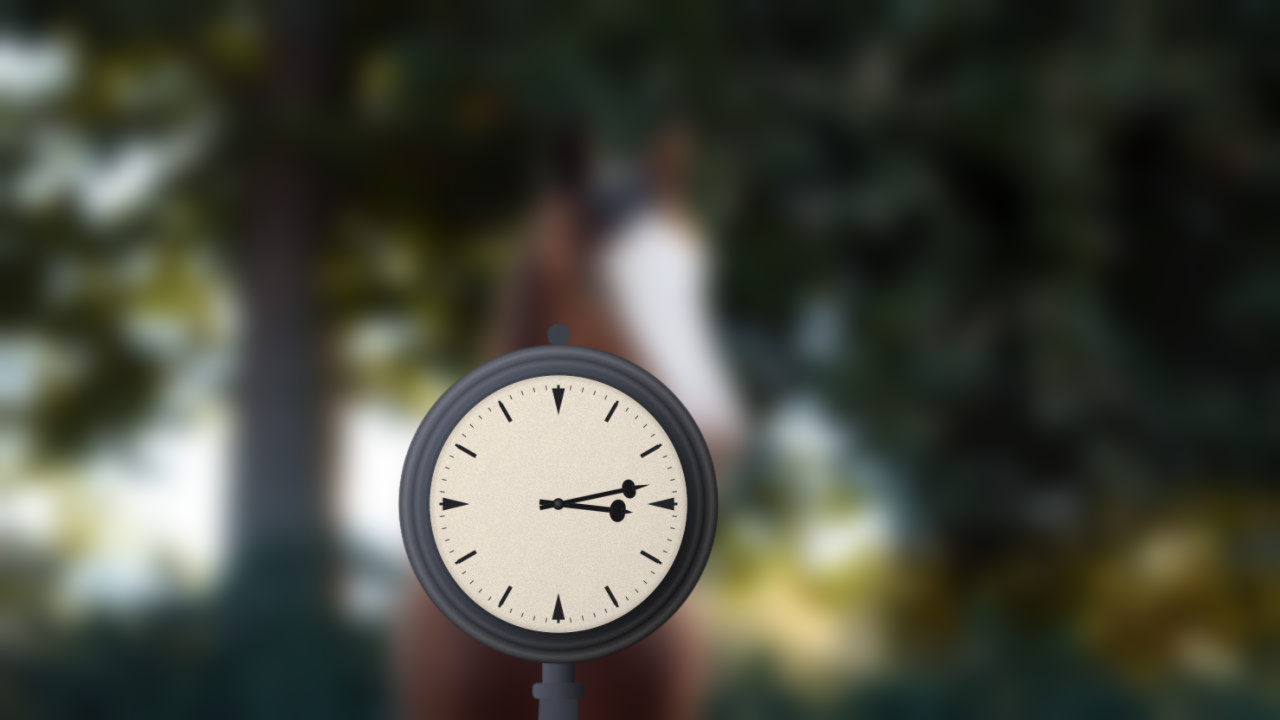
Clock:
3:13
